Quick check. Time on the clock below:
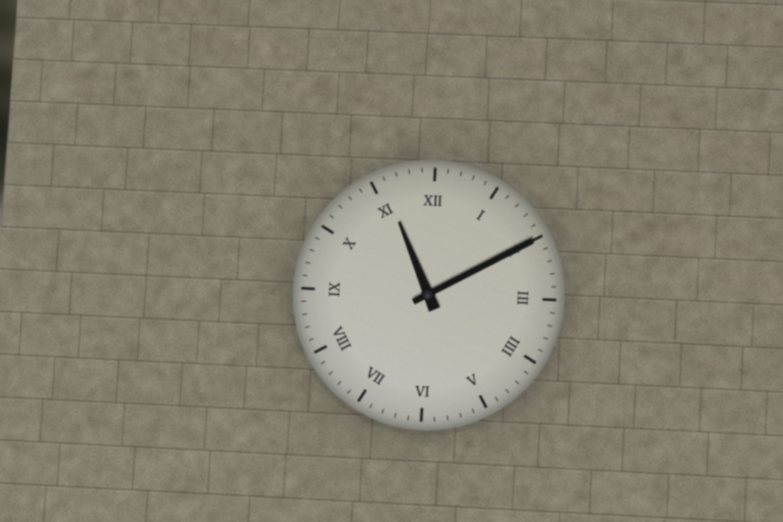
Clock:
11:10
